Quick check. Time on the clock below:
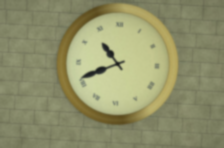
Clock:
10:41
